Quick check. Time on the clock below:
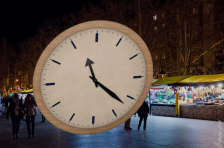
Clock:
11:22
